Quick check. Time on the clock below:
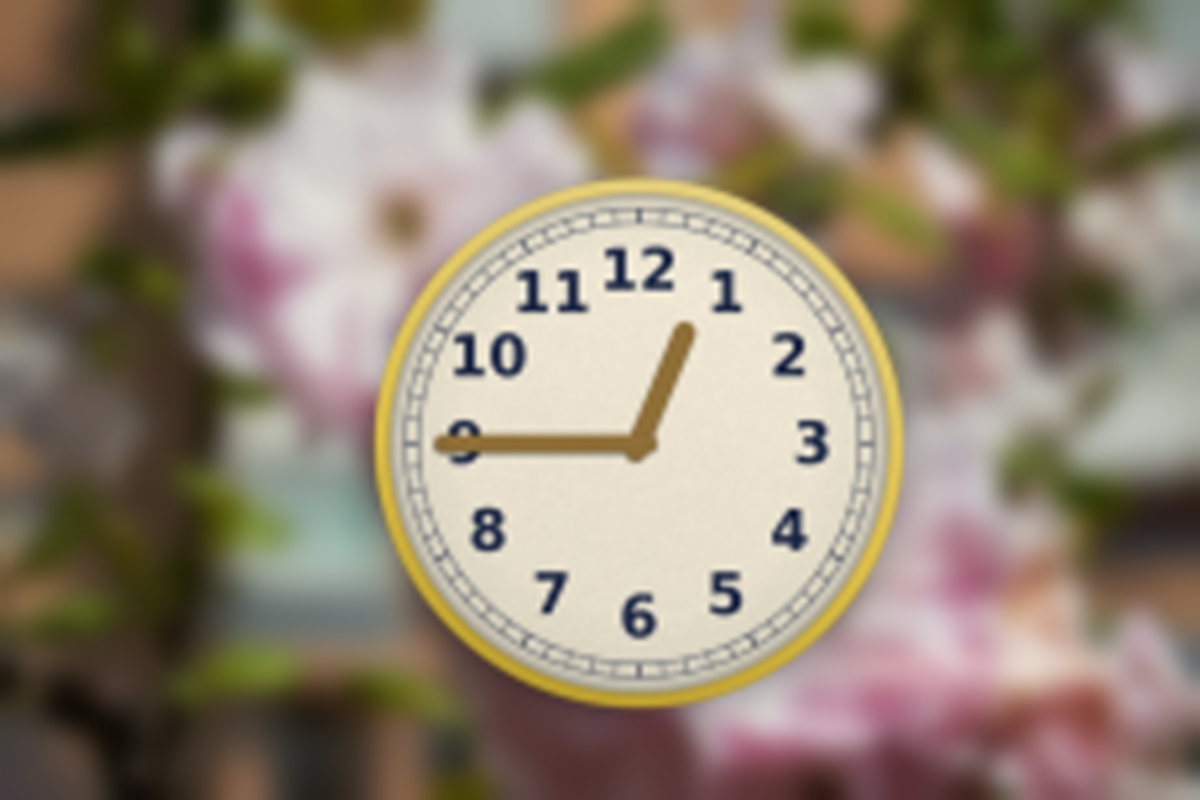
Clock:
12:45
